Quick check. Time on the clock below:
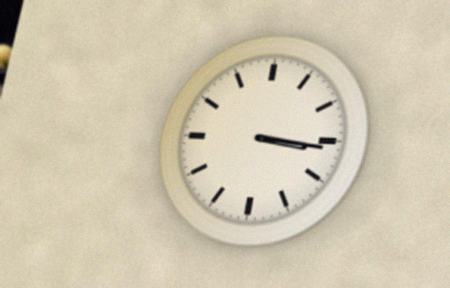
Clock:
3:16
